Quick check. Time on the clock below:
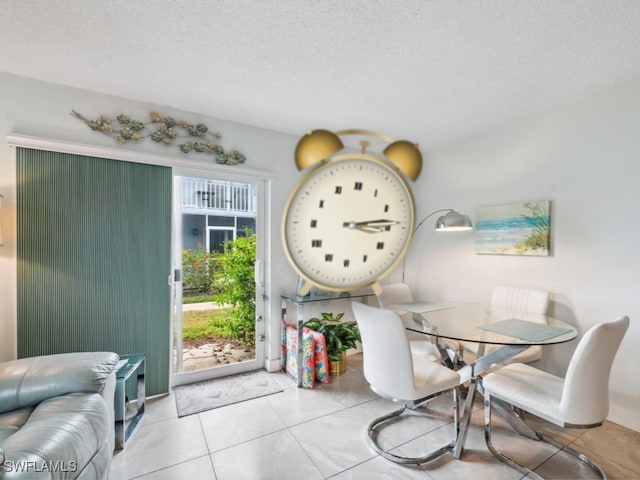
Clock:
3:14
